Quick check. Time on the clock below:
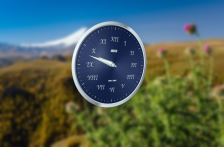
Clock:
9:48
